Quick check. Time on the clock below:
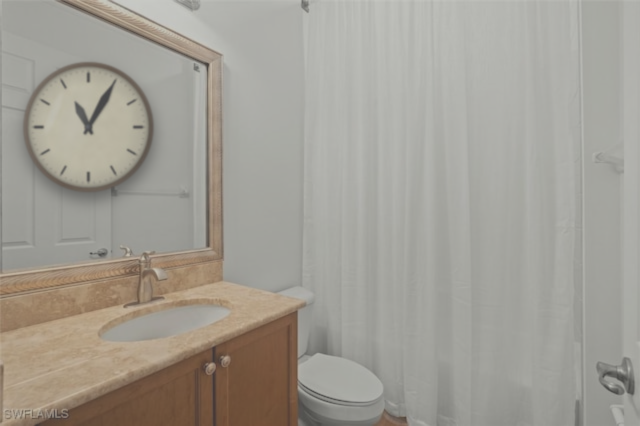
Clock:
11:05
